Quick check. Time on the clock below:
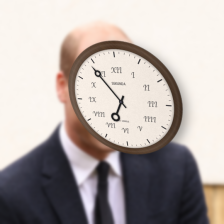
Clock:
6:54
